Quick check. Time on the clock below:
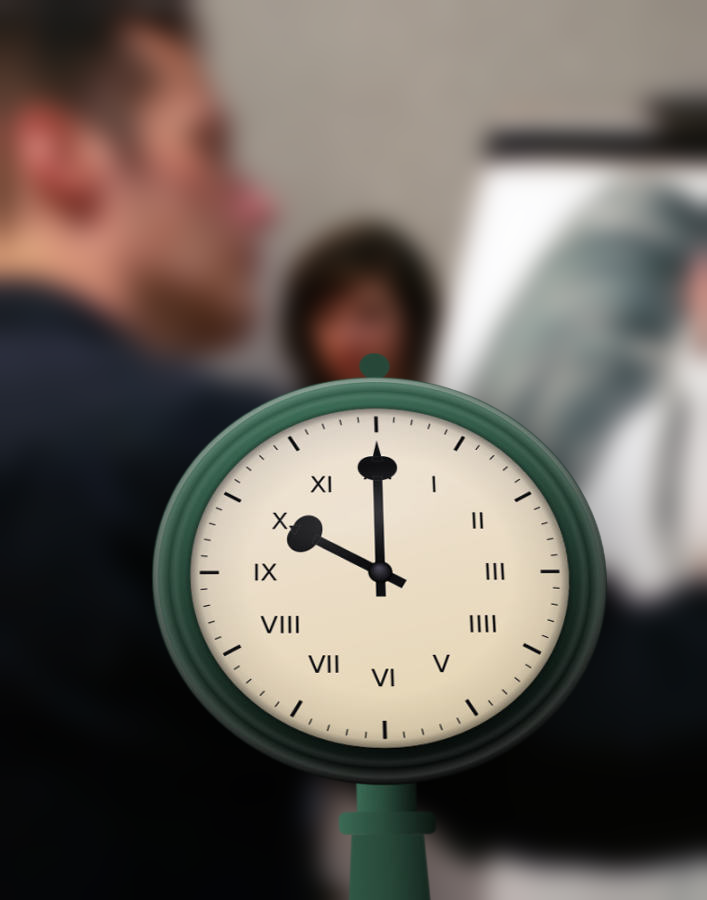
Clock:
10:00
